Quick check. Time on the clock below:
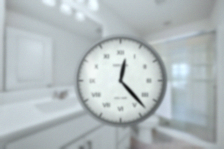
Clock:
12:23
